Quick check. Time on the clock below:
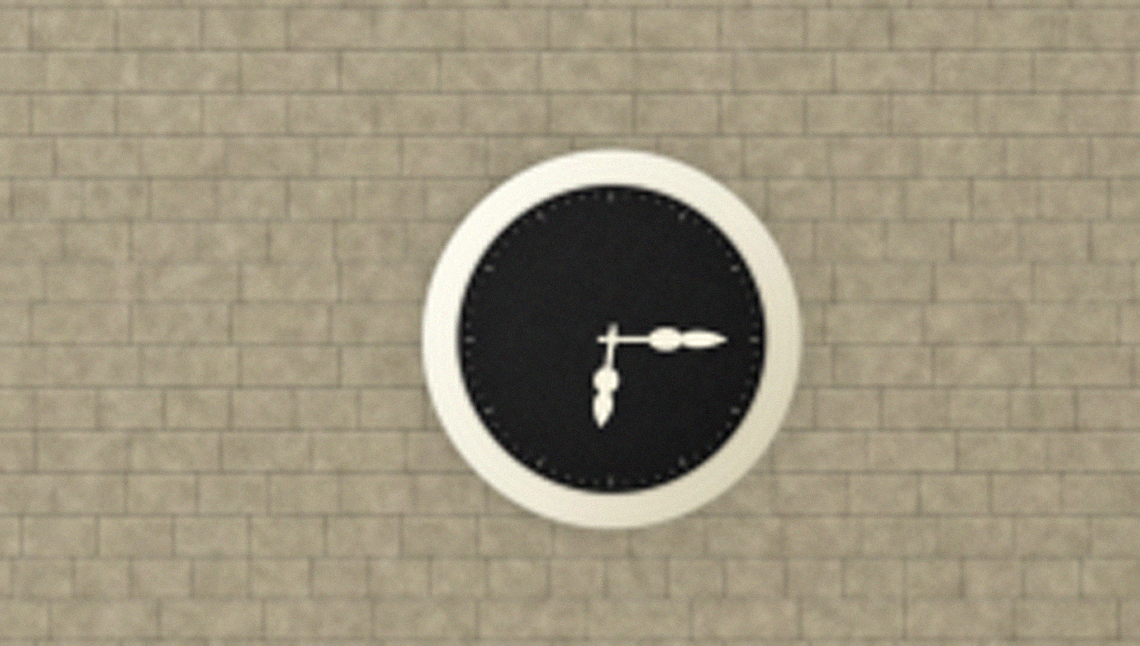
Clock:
6:15
